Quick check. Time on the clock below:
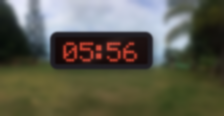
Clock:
5:56
